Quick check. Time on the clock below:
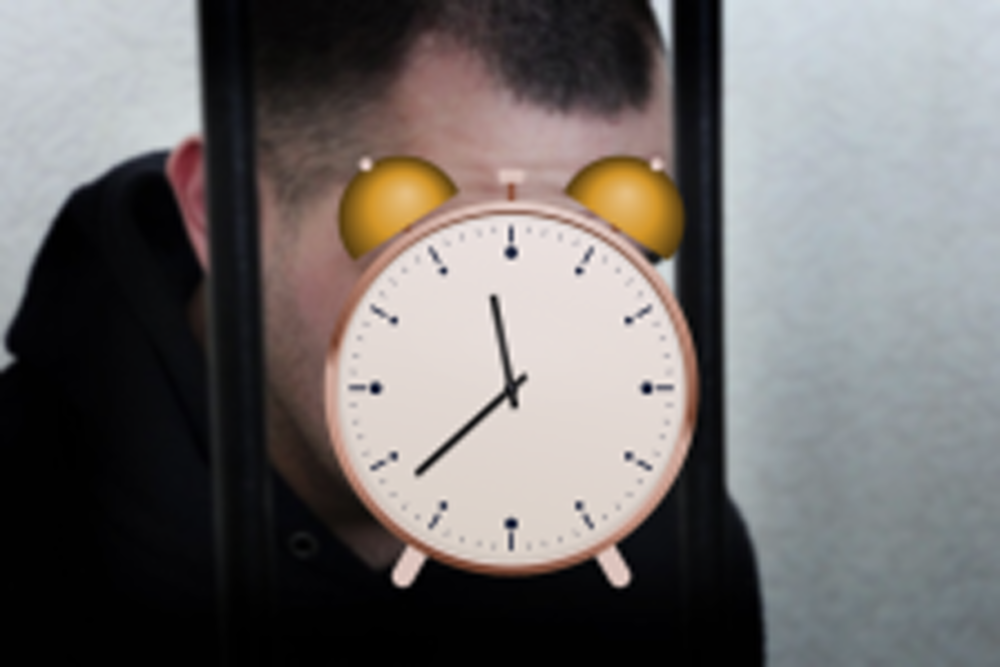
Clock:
11:38
